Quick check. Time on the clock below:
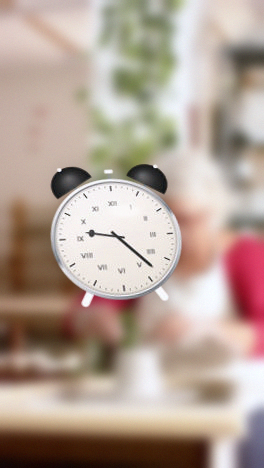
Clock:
9:23
